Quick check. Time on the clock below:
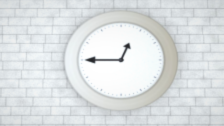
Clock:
12:45
